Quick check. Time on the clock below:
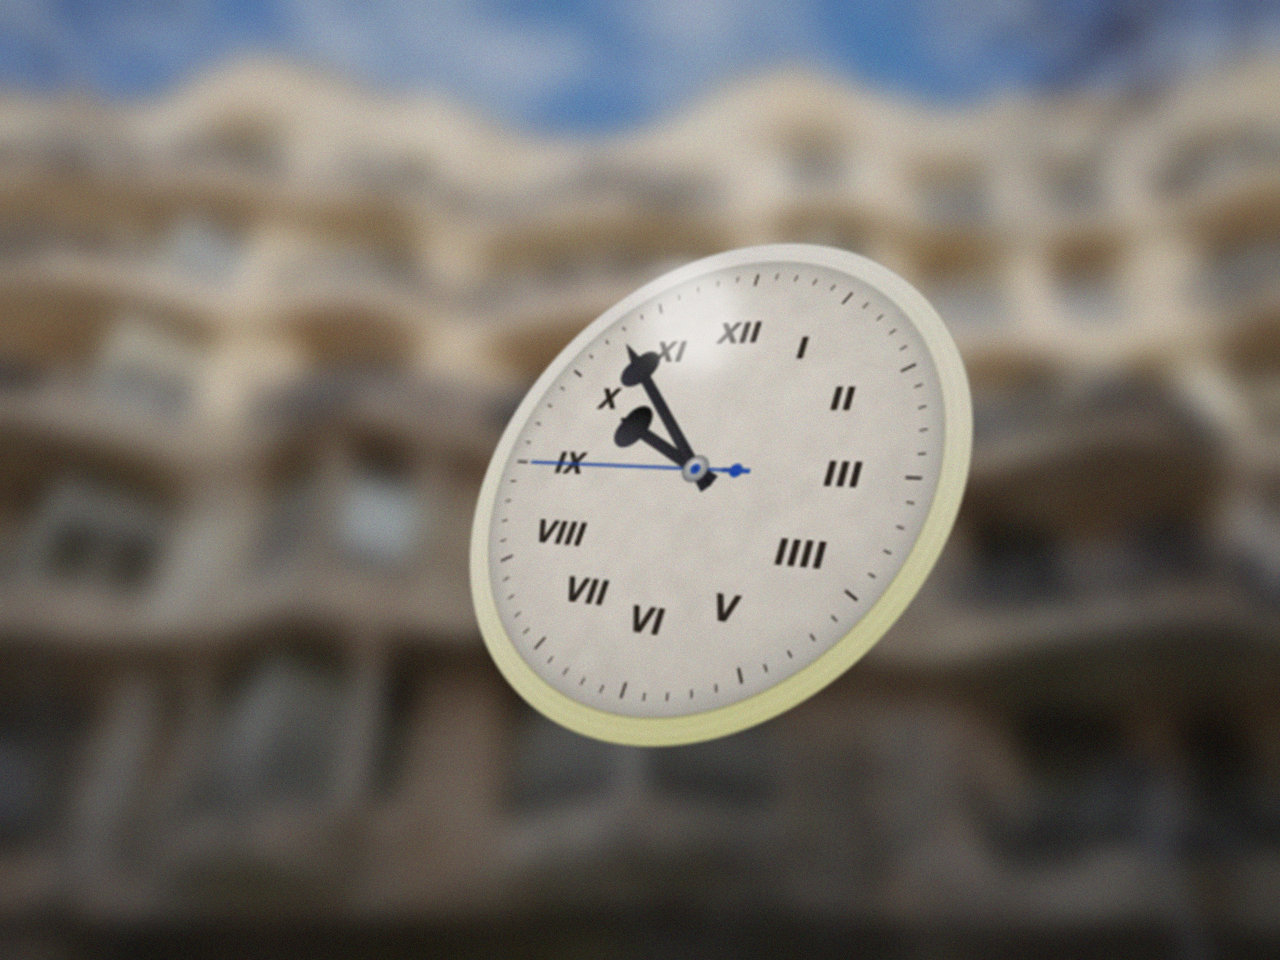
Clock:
9:52:45
